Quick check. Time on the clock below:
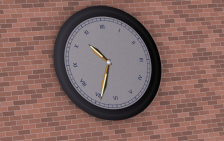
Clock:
10:34
